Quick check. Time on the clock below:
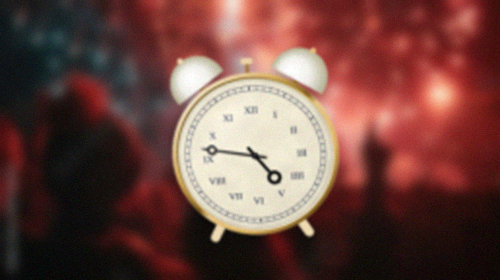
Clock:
4:47
